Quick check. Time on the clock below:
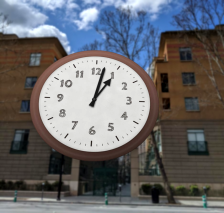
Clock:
1:02
